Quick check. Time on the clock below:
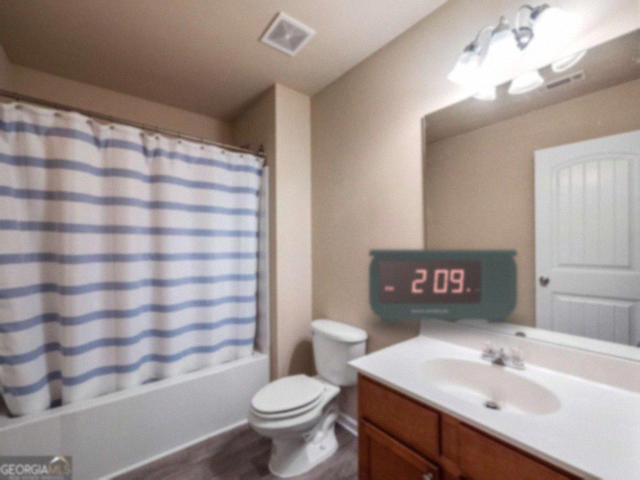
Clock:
2:09
